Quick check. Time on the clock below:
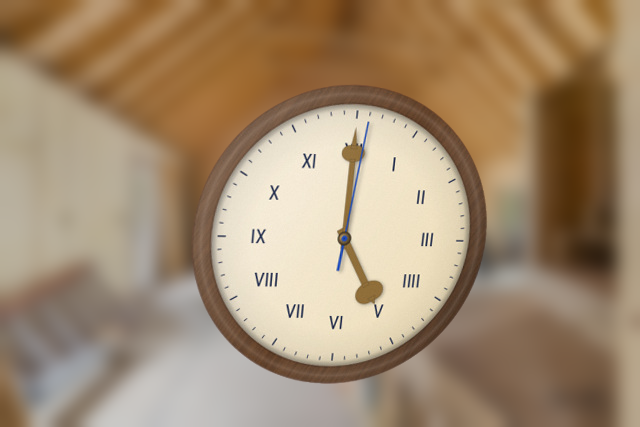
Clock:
5:00:01
